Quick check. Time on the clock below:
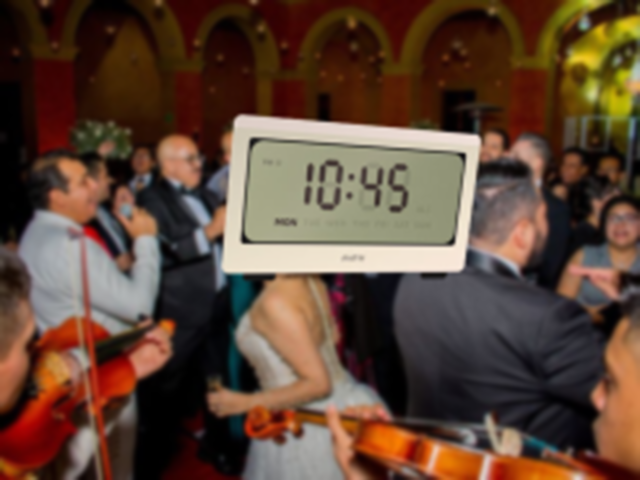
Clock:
10:45
